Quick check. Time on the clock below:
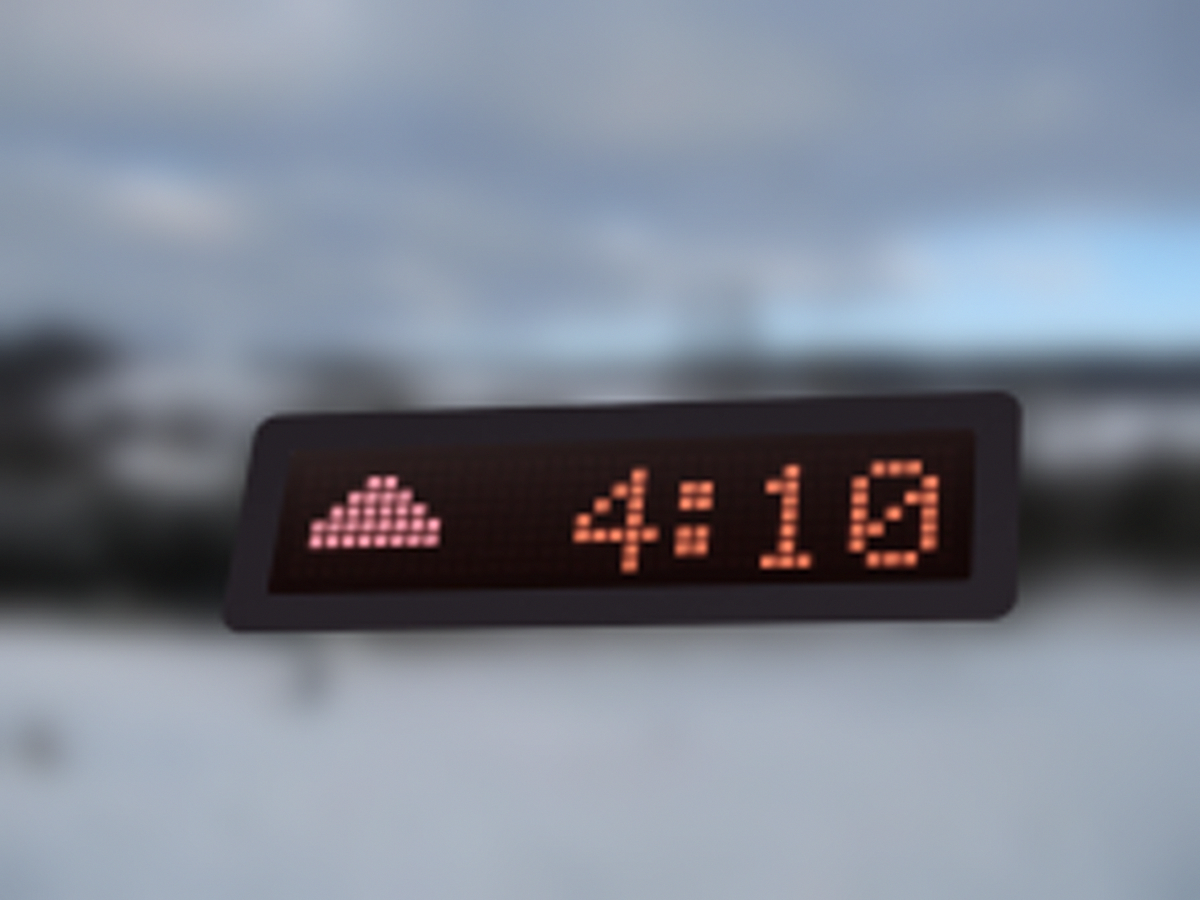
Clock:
4:10
